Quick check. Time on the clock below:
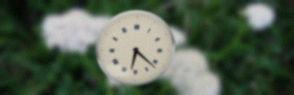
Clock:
6:22
